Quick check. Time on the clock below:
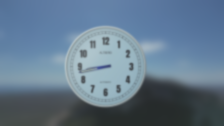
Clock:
8:43
